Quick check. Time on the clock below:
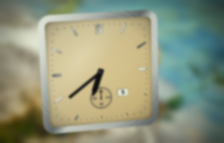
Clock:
6:39
